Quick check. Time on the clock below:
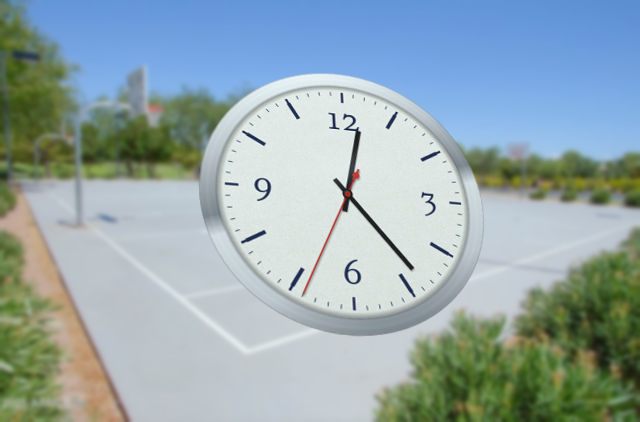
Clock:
12:23:34
